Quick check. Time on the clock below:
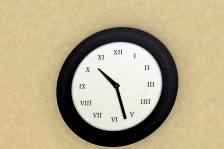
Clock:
10:27
